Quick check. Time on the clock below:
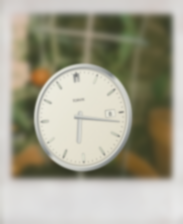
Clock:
6:17
